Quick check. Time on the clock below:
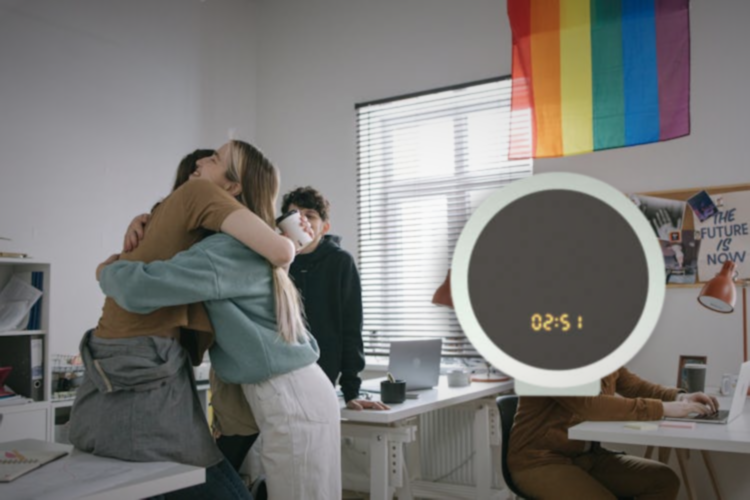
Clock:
2:51
